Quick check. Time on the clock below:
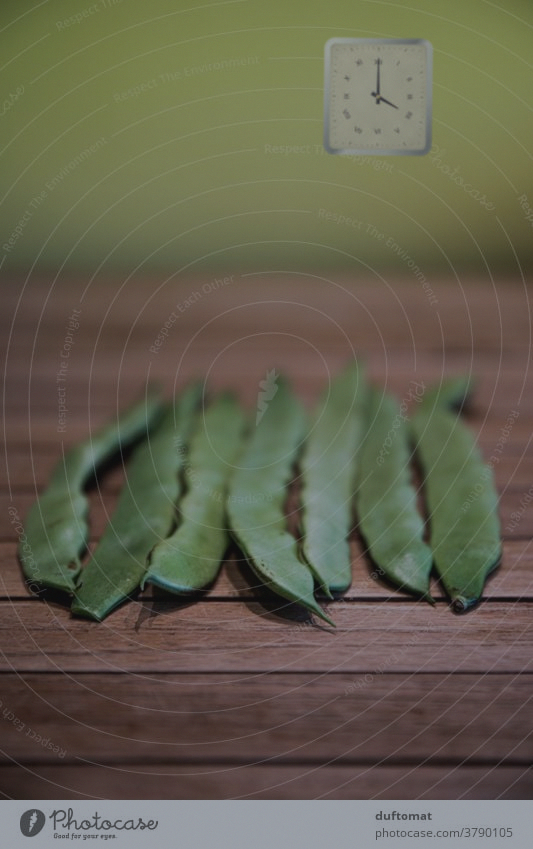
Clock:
4:00
